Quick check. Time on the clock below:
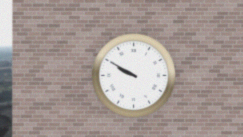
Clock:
9:50
